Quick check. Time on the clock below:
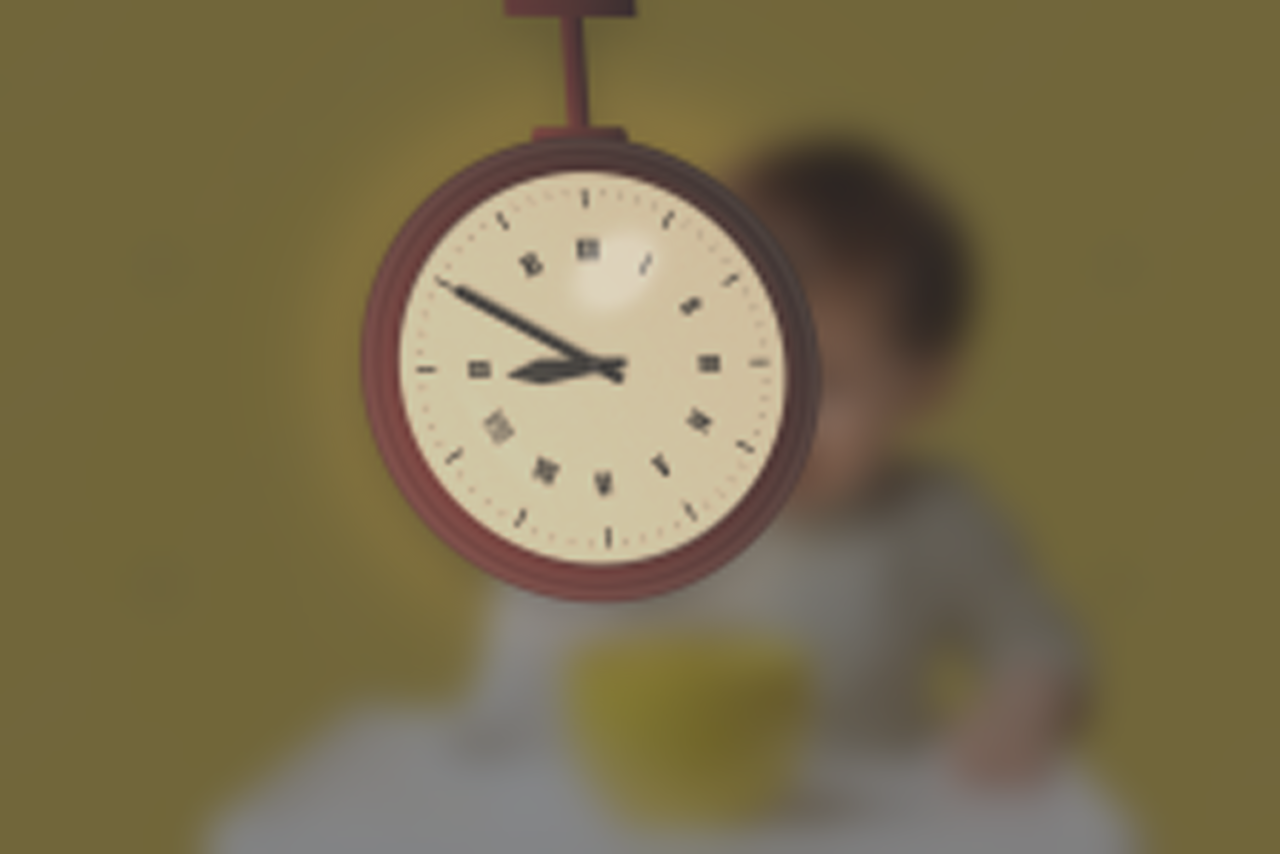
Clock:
8:50
